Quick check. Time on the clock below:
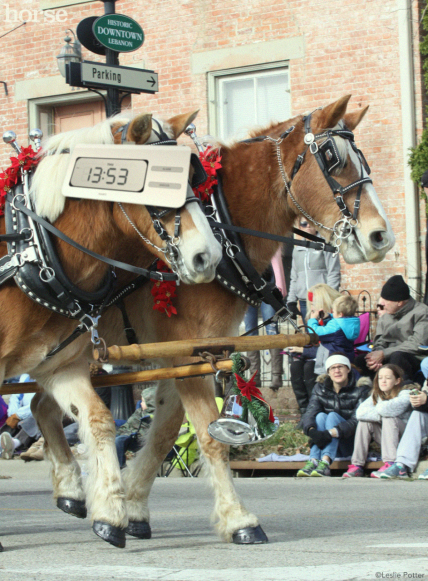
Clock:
13:53
